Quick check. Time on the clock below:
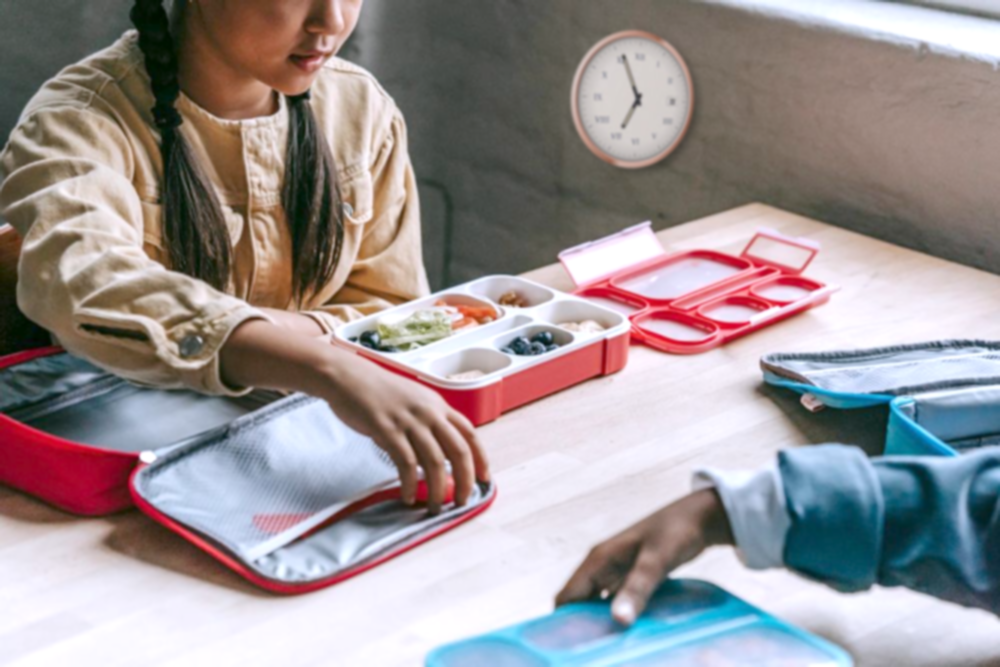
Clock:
6:56
